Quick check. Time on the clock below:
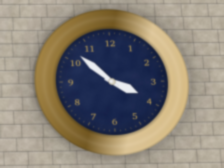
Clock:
3:52
